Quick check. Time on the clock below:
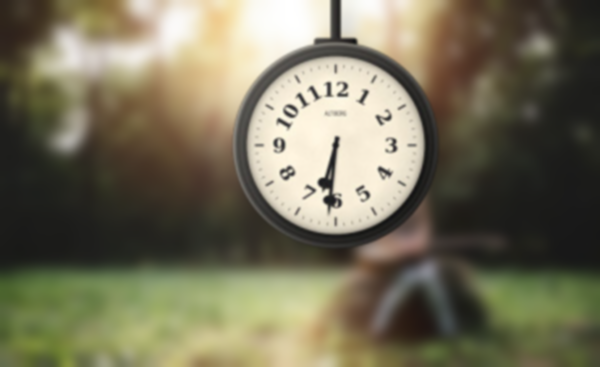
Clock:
6:31
